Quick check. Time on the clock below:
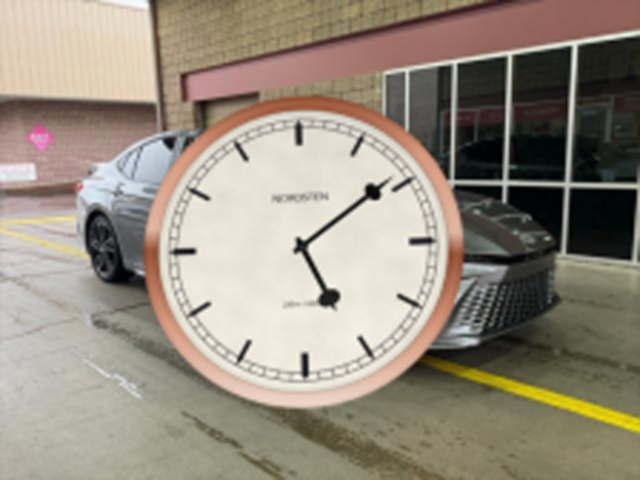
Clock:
5:09
